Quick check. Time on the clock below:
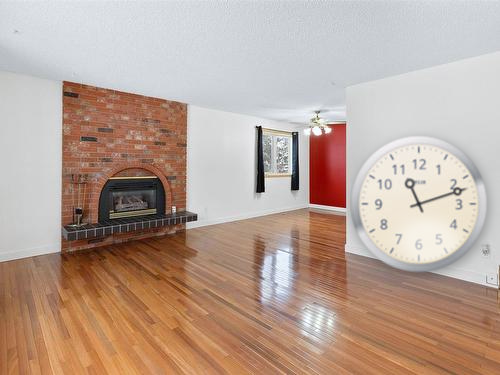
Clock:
11:12
